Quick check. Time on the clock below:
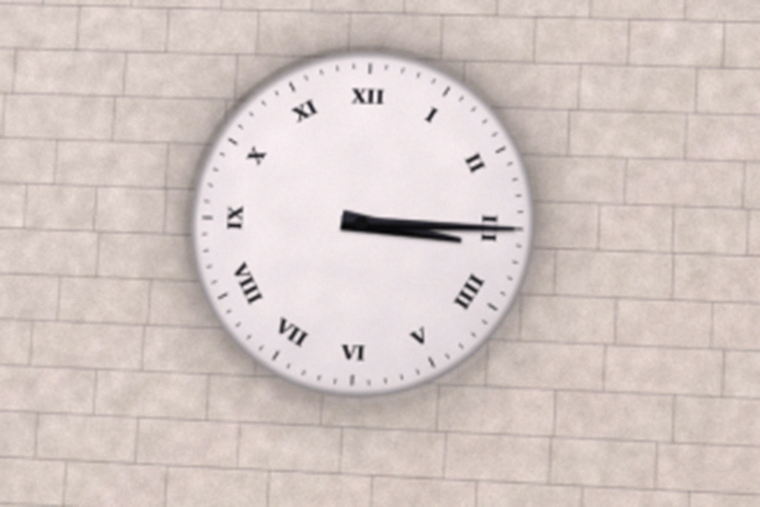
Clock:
3:15
